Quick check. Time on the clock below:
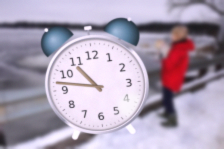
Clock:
10:47
